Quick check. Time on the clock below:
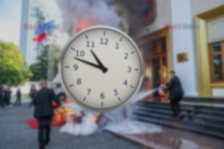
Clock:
10:48
